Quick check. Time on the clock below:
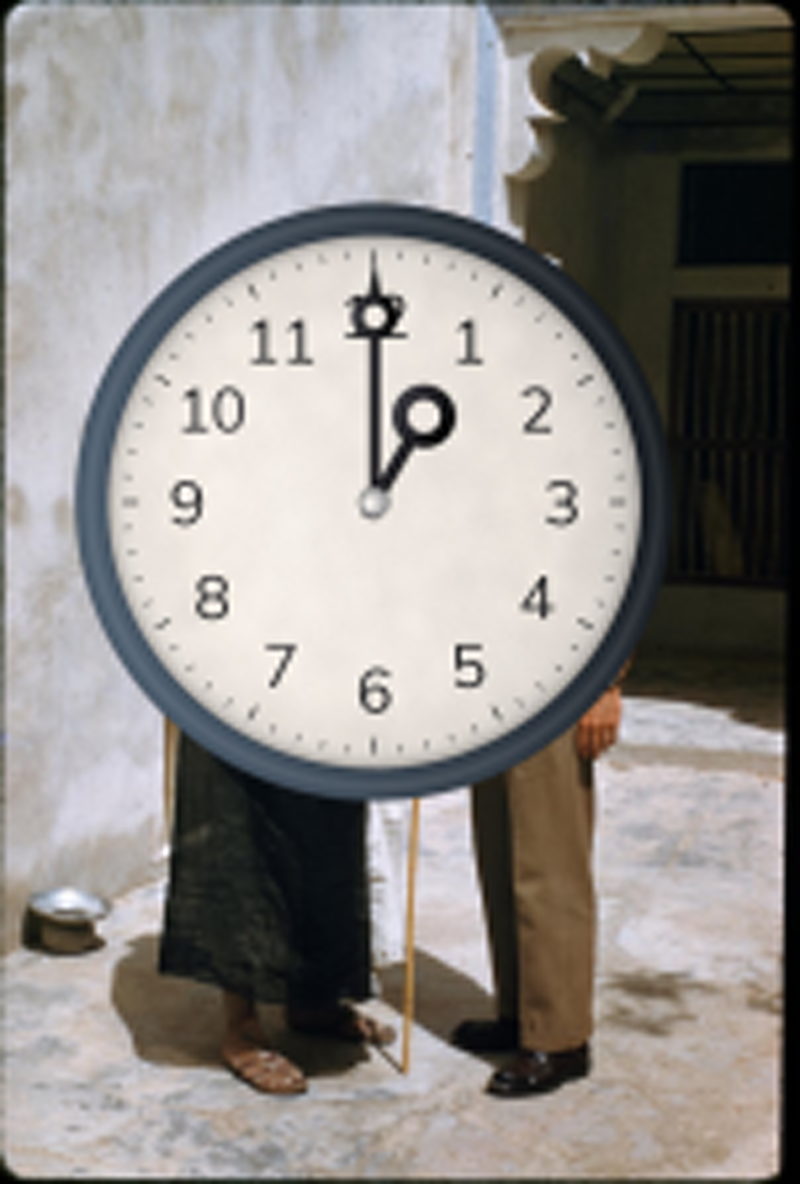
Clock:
1:00
